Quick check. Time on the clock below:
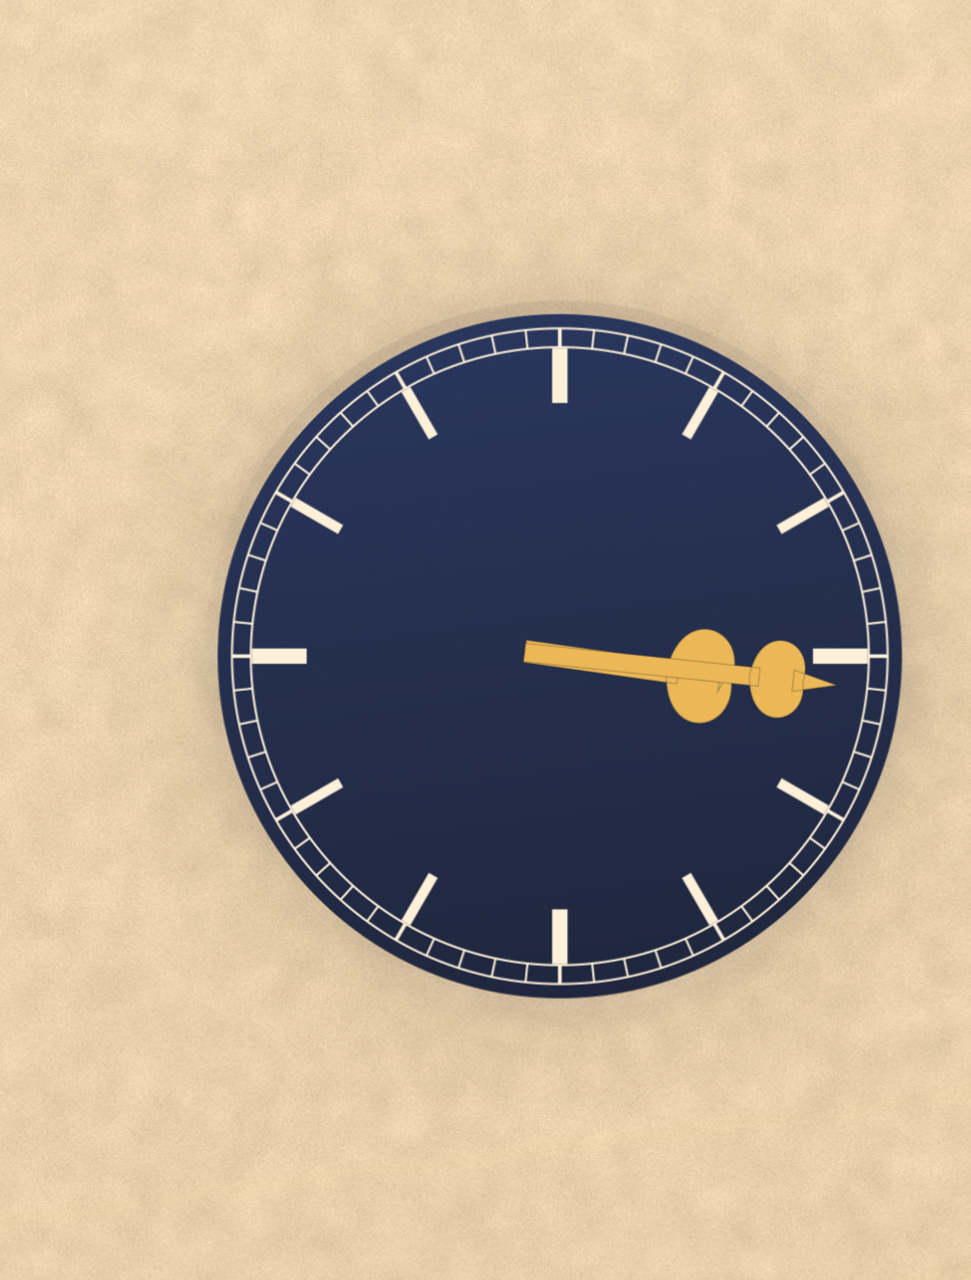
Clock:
3:16
